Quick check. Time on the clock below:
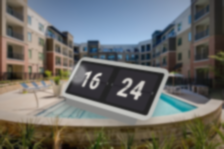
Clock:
16:24
